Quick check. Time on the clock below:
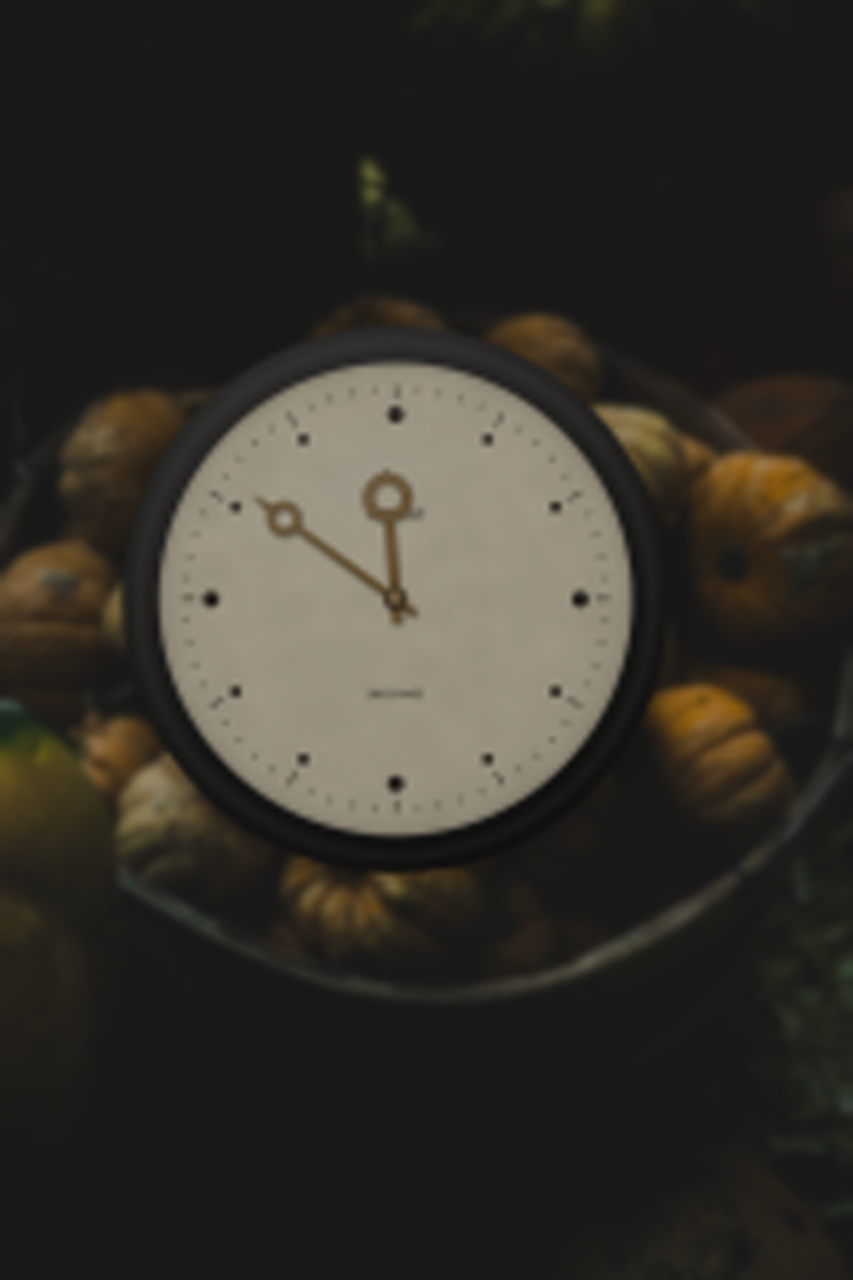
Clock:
11:51
